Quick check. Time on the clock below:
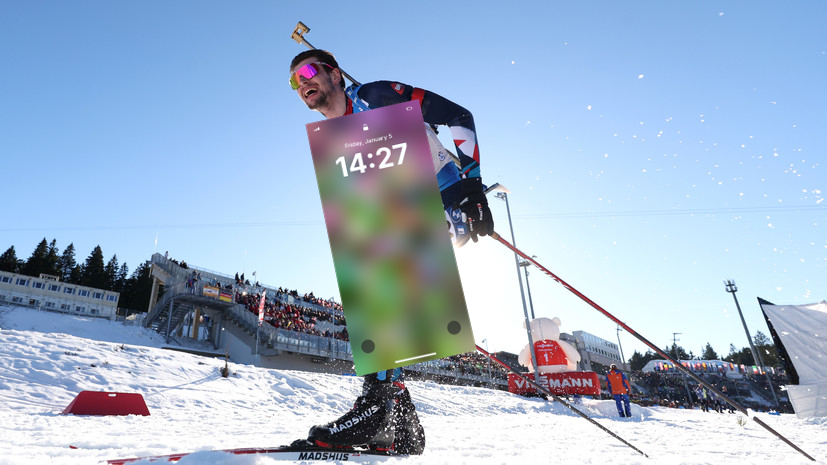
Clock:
14:27
